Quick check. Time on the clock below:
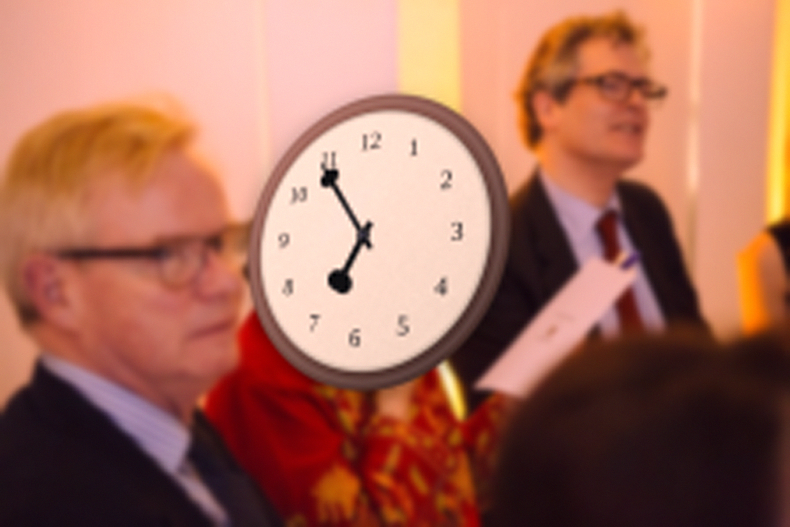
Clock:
6:54
